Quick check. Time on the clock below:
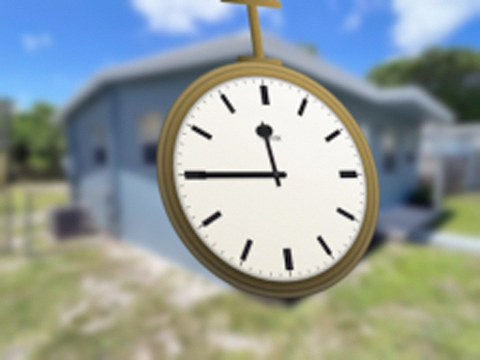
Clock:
11:45
